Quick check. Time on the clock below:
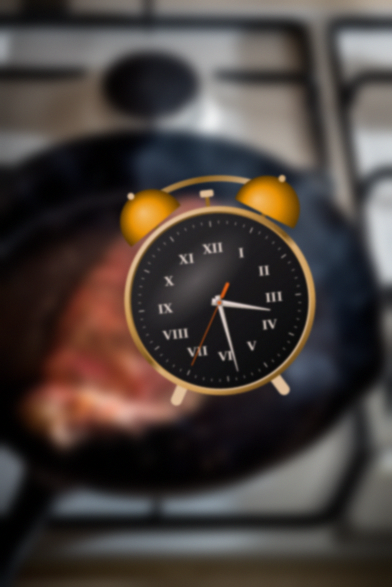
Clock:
3:28:35
